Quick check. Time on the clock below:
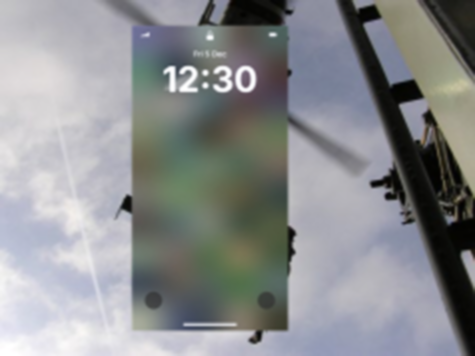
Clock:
12:30
